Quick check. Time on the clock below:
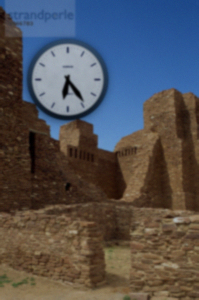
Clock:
6:24
